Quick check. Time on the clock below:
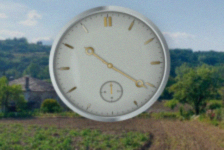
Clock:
10:21
